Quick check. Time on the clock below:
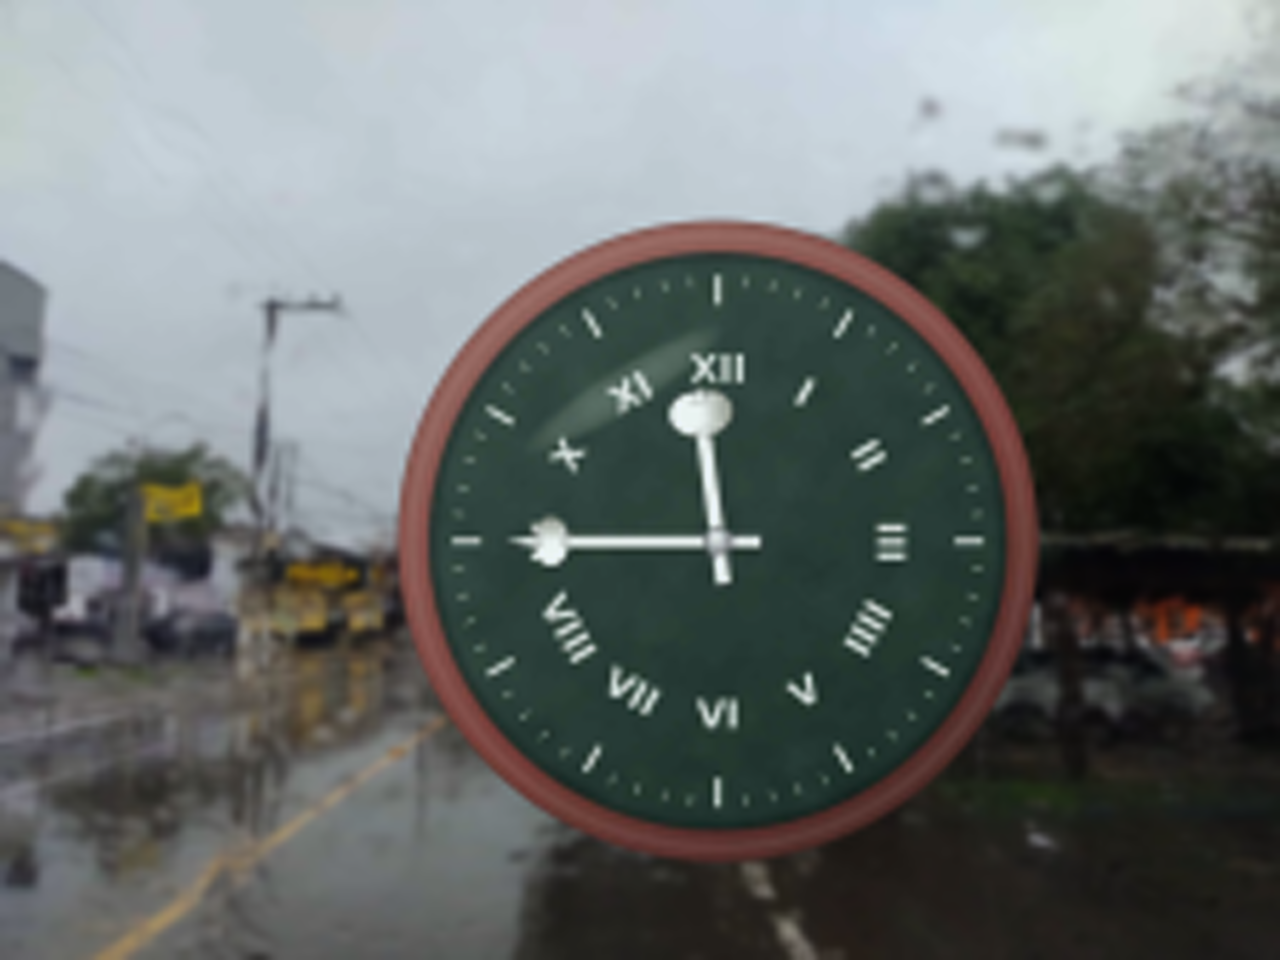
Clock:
11:45
